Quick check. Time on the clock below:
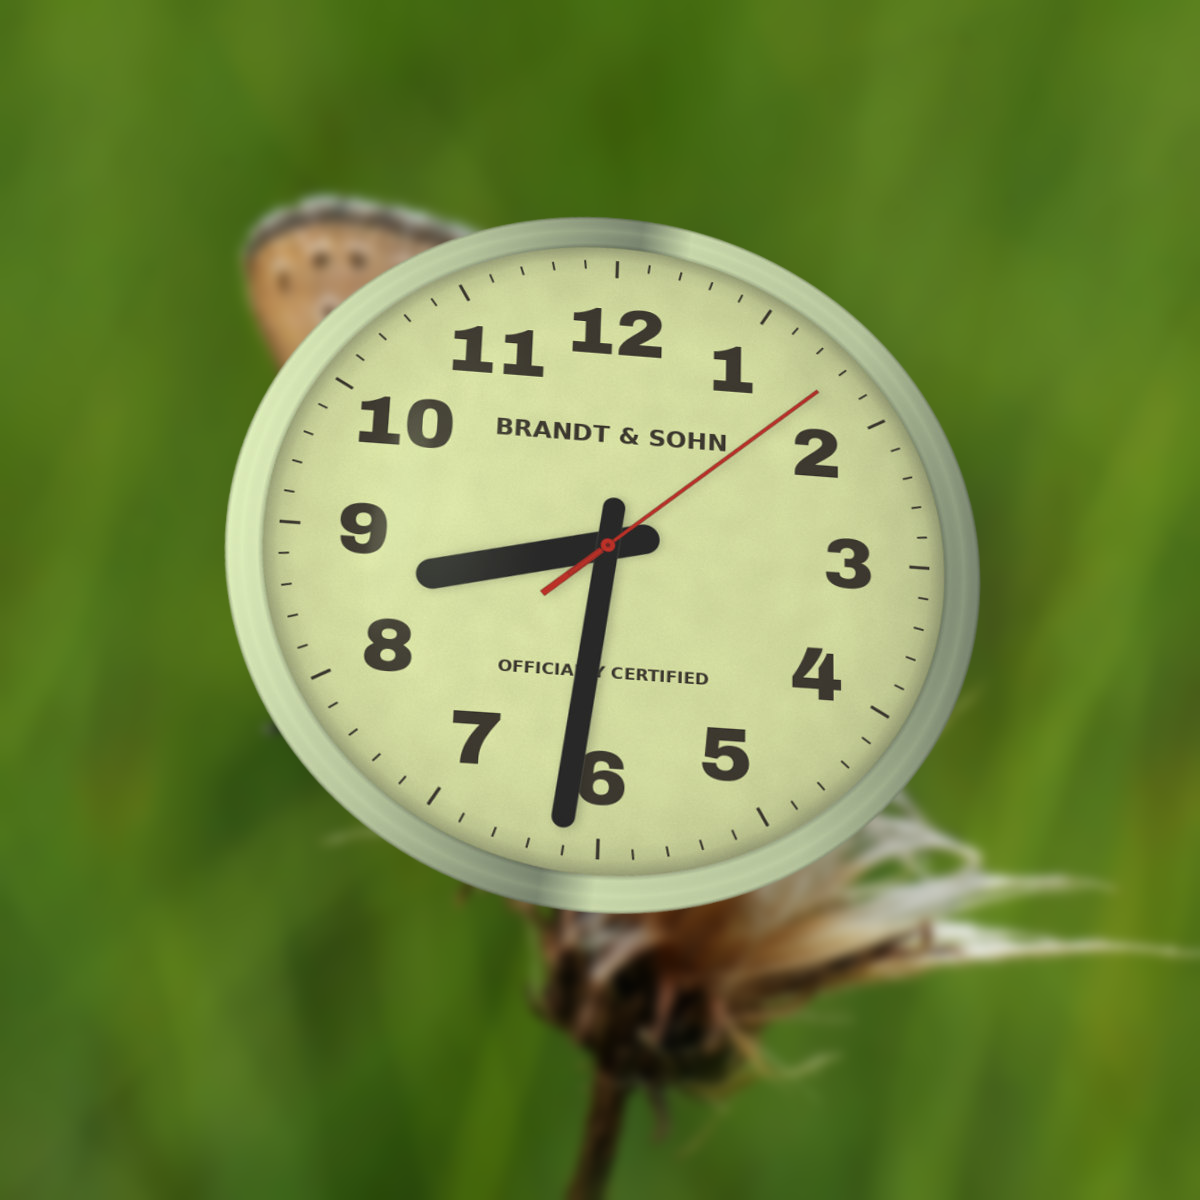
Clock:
8:31:08
